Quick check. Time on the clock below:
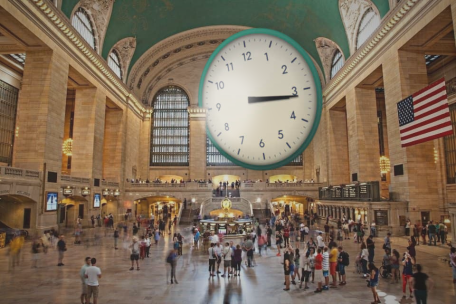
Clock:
3:16
